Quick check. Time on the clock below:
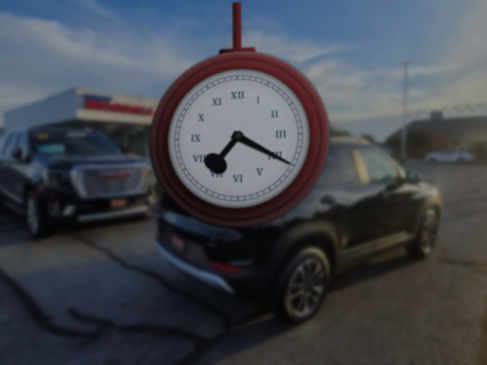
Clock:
7:20
